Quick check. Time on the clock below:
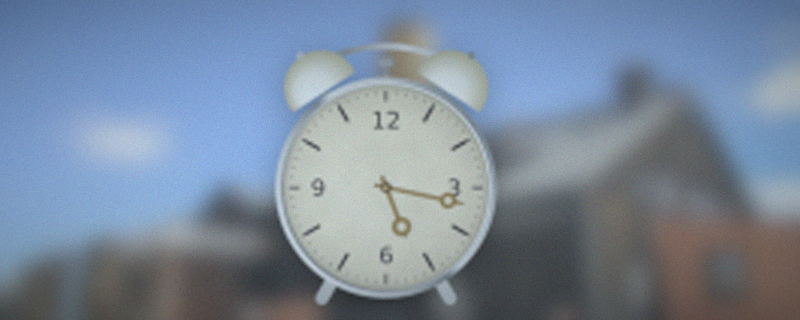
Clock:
5:17
